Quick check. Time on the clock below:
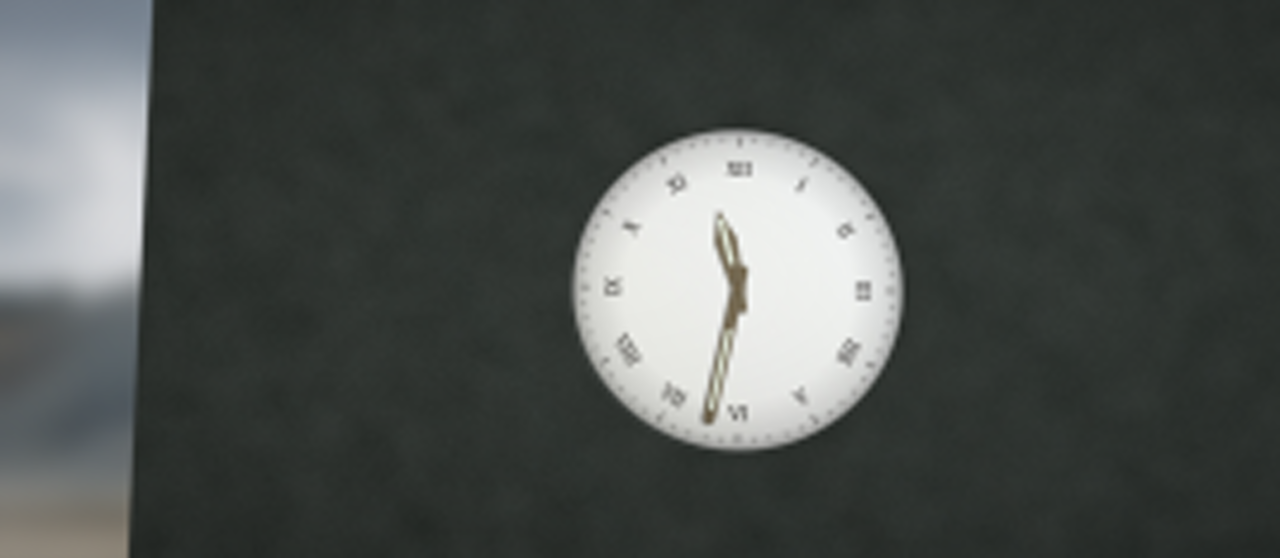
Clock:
11:32
